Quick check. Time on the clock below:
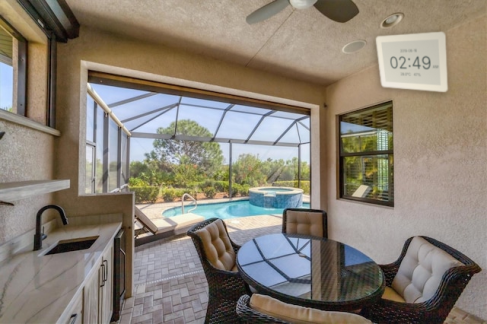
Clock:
2:49
